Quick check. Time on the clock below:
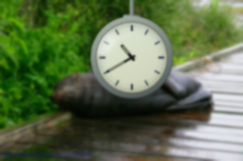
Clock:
10:40
